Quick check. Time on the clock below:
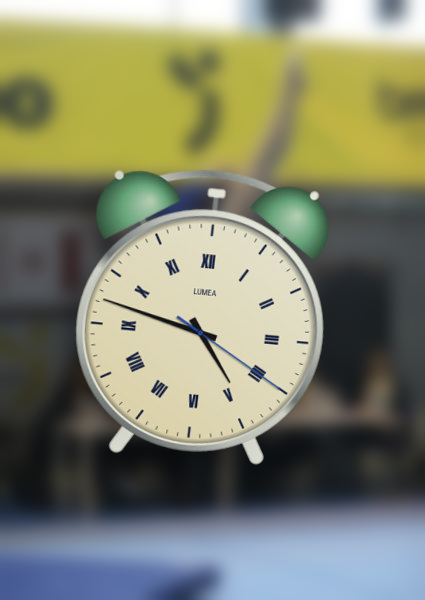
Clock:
4:47:20
